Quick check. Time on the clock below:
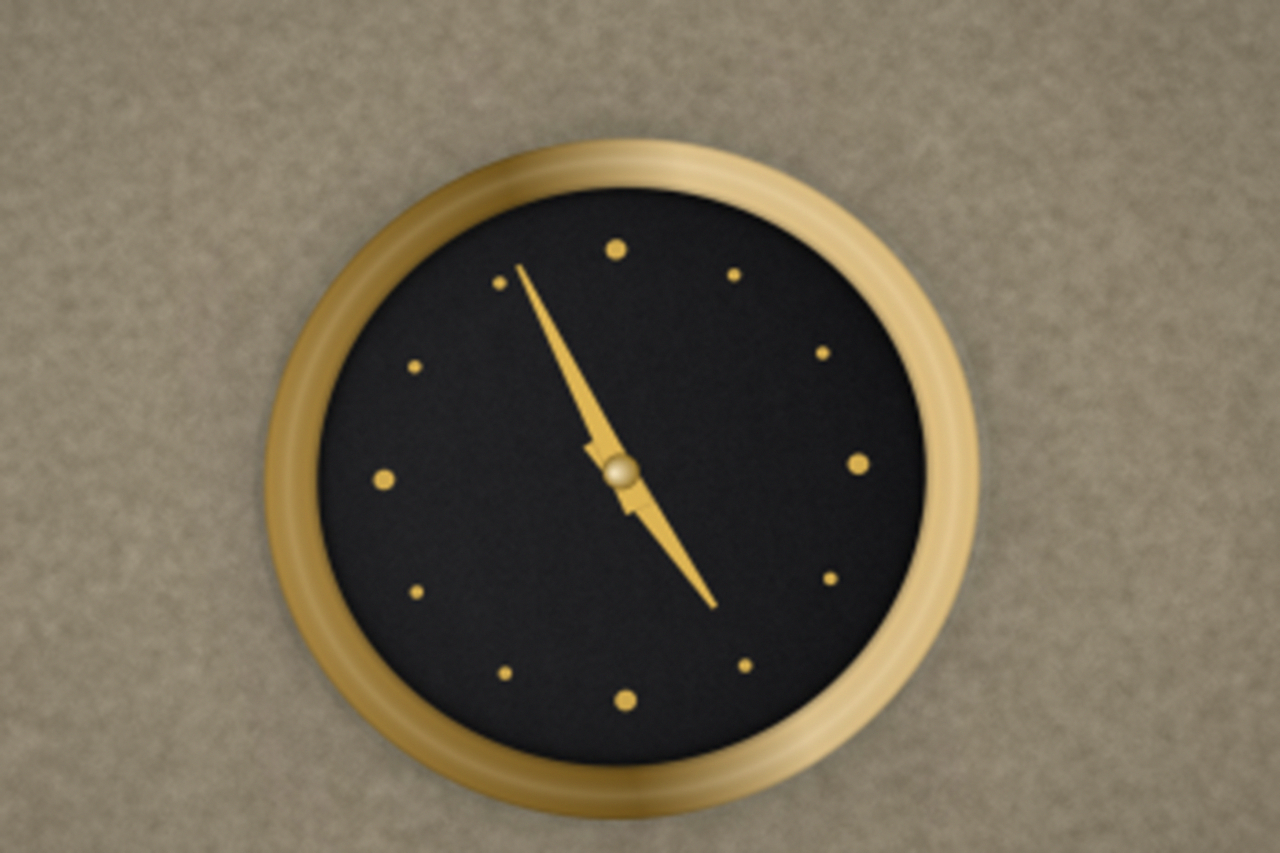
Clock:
4:56
